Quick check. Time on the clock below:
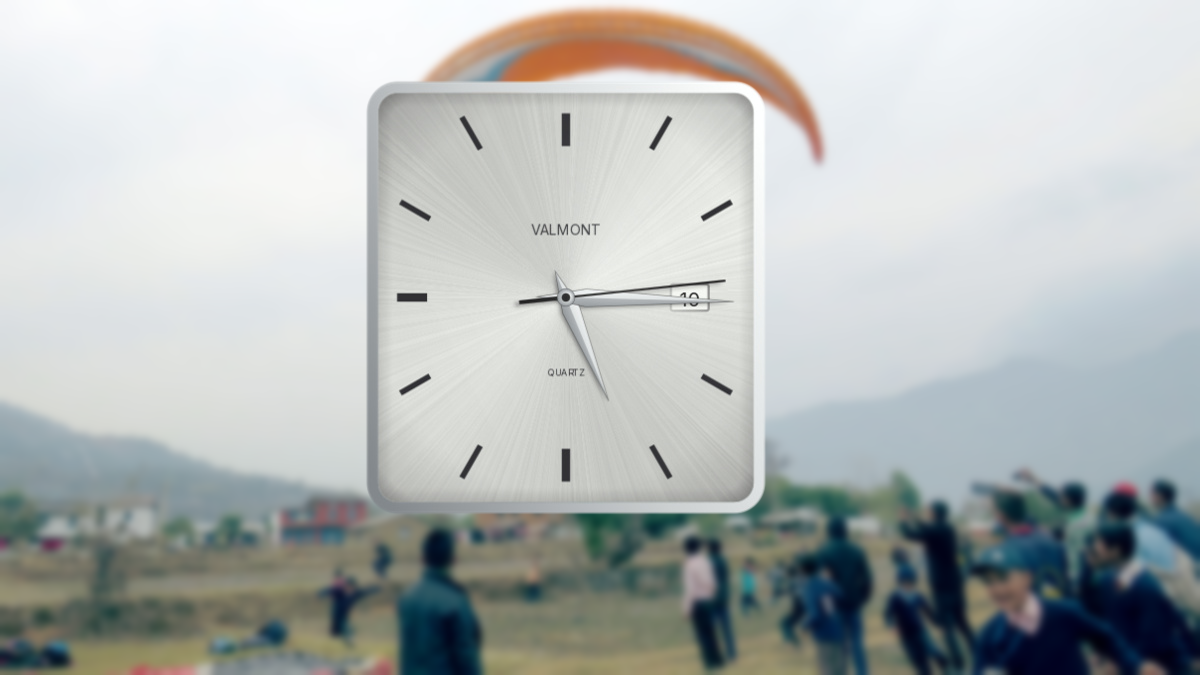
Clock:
5:15:14
